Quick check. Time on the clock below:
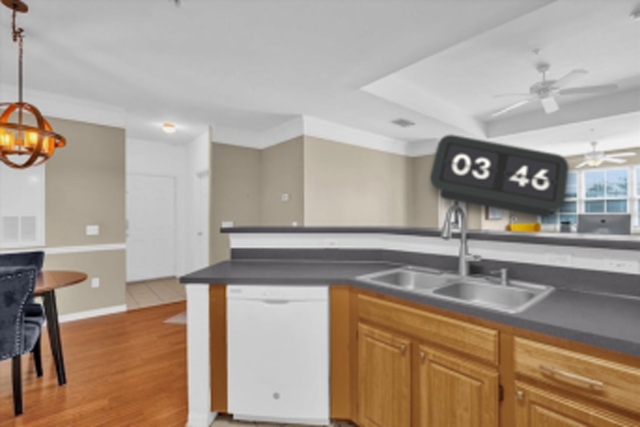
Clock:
3:46
